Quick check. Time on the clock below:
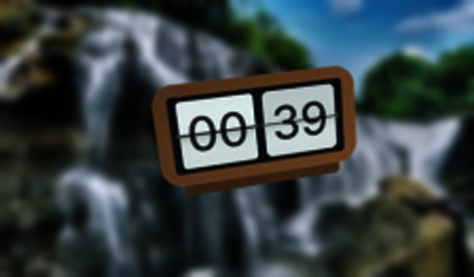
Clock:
0:39
